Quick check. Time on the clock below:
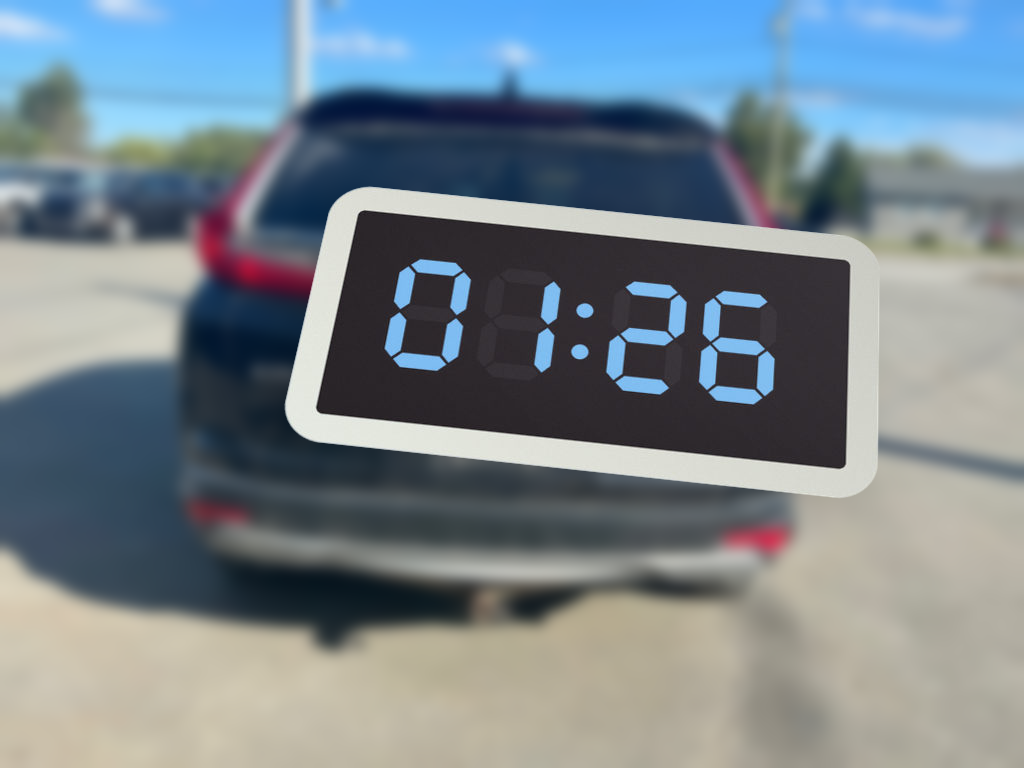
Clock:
1:26
